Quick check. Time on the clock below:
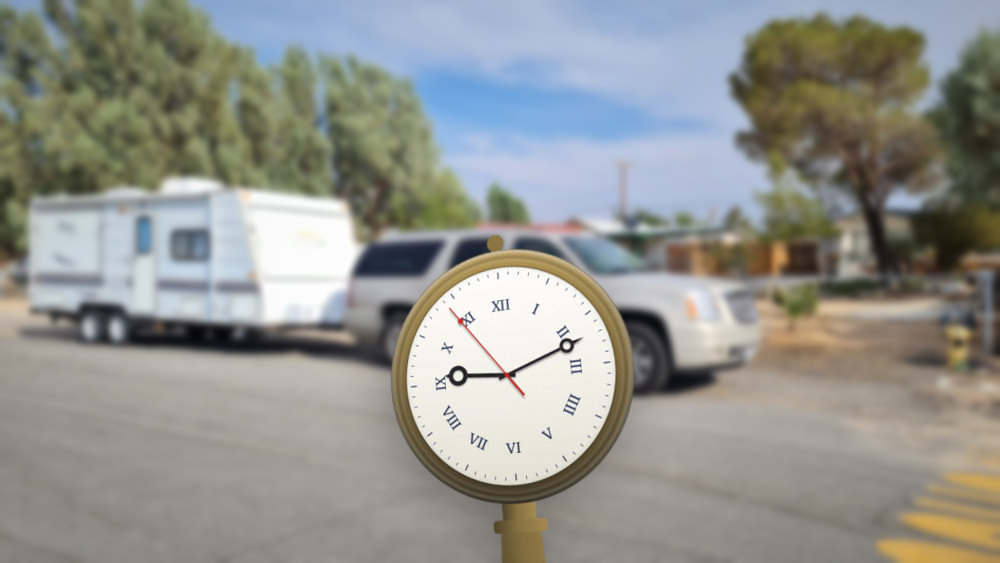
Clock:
9:11:54
